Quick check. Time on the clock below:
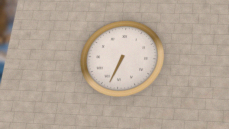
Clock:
6:33
